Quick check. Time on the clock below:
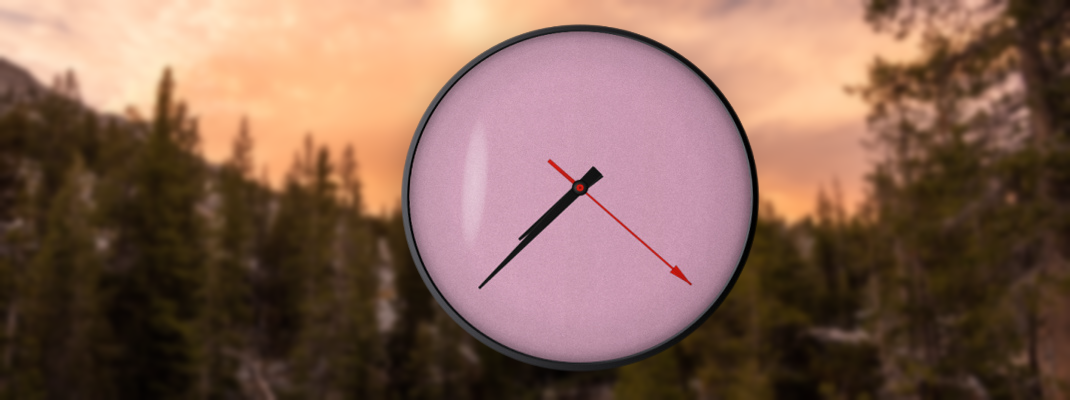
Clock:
7:37:22
